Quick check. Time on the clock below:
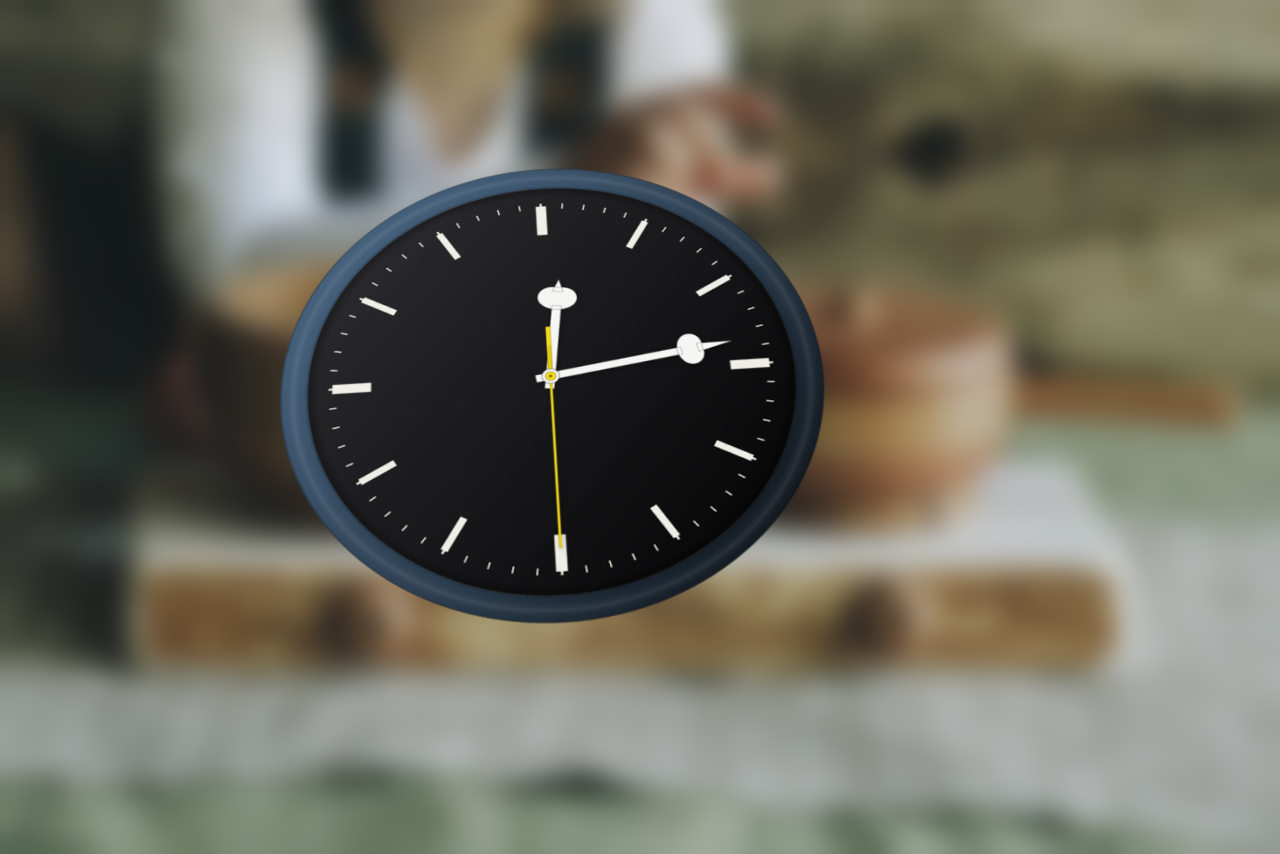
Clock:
12:13:30
